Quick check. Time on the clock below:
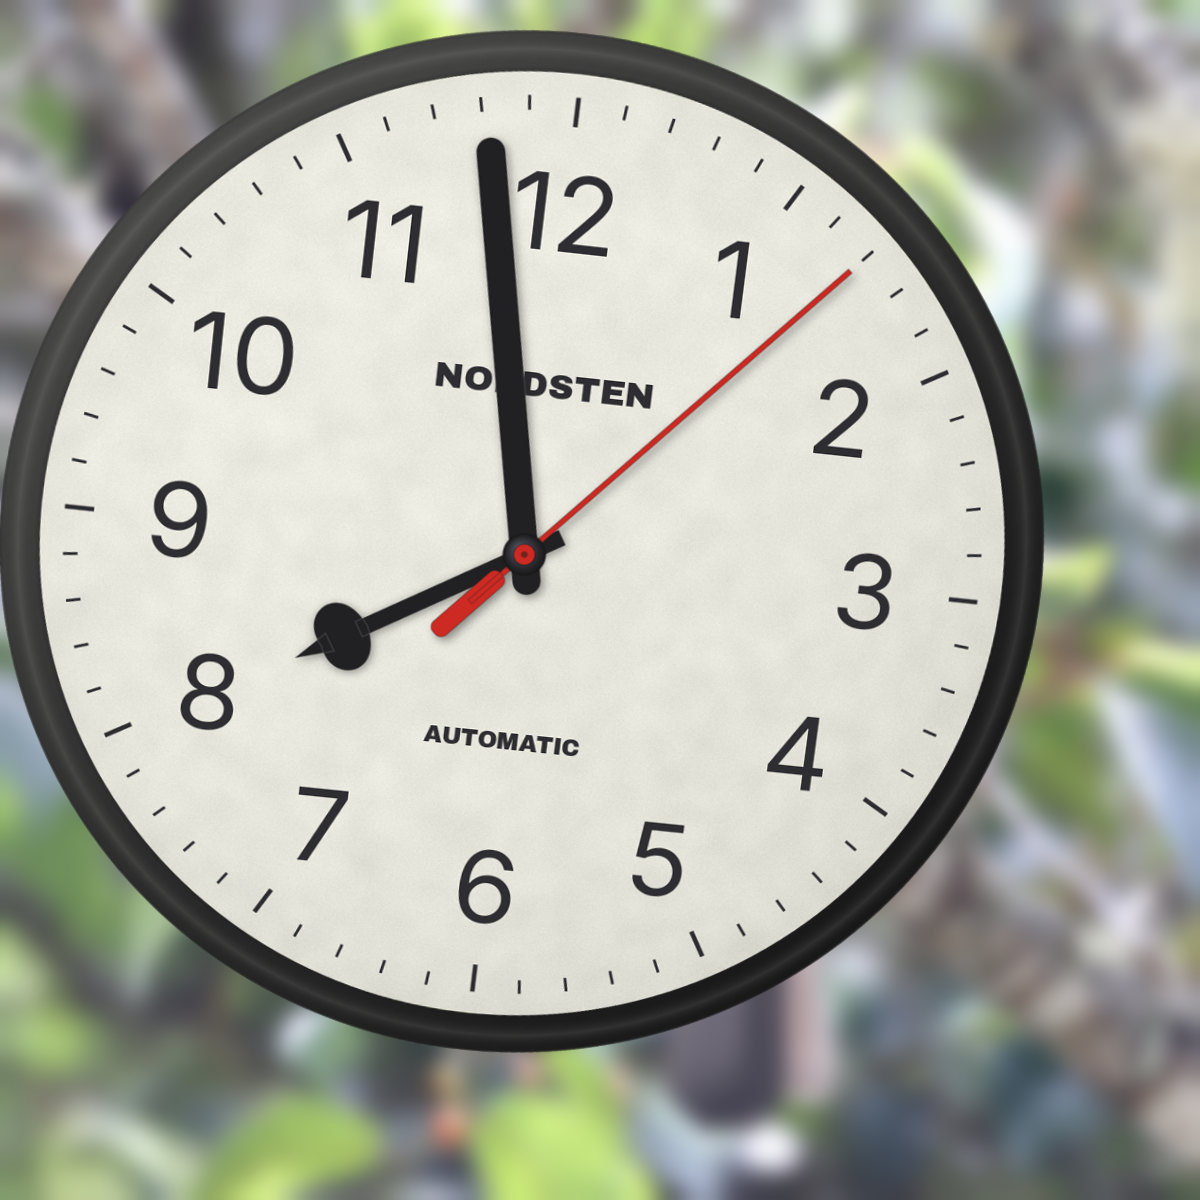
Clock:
7:58:07
